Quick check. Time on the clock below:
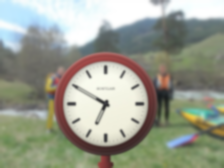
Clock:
6:50
